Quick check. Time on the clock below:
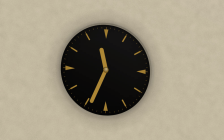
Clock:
11:34
